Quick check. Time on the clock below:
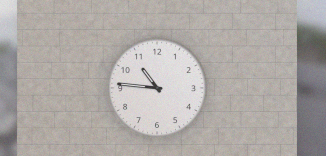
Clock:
10:46
